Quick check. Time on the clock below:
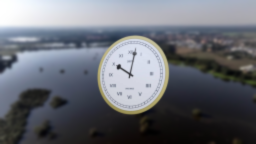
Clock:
10:02
